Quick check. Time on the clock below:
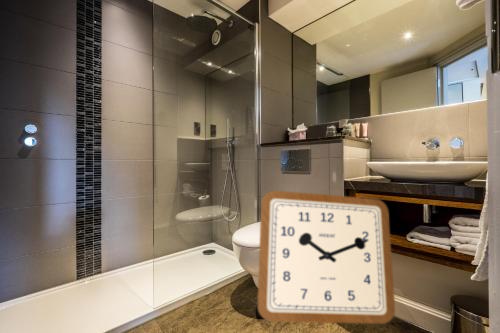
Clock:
10:11
